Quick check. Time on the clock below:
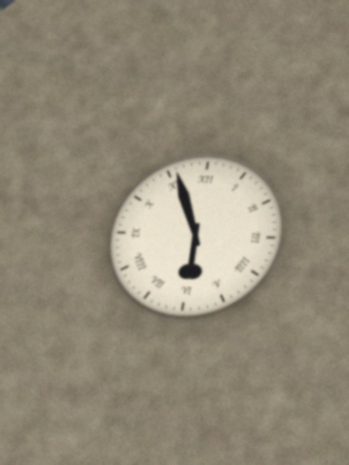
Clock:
5:56
